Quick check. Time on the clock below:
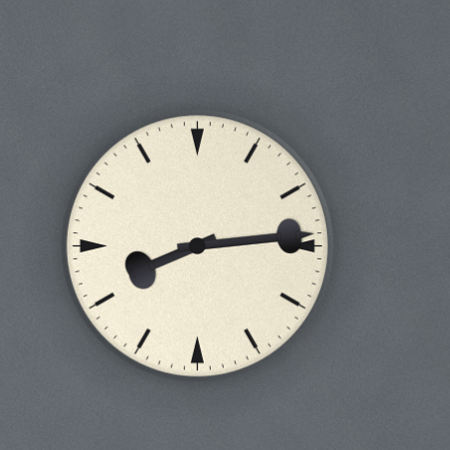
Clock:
8:14
